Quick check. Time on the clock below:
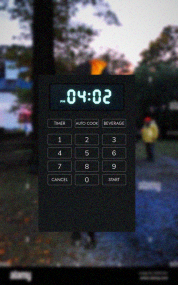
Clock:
4:02
